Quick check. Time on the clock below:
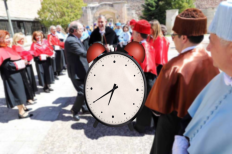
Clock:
6:40
